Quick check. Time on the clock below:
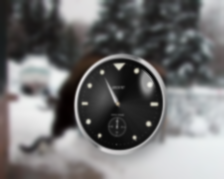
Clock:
10:55
